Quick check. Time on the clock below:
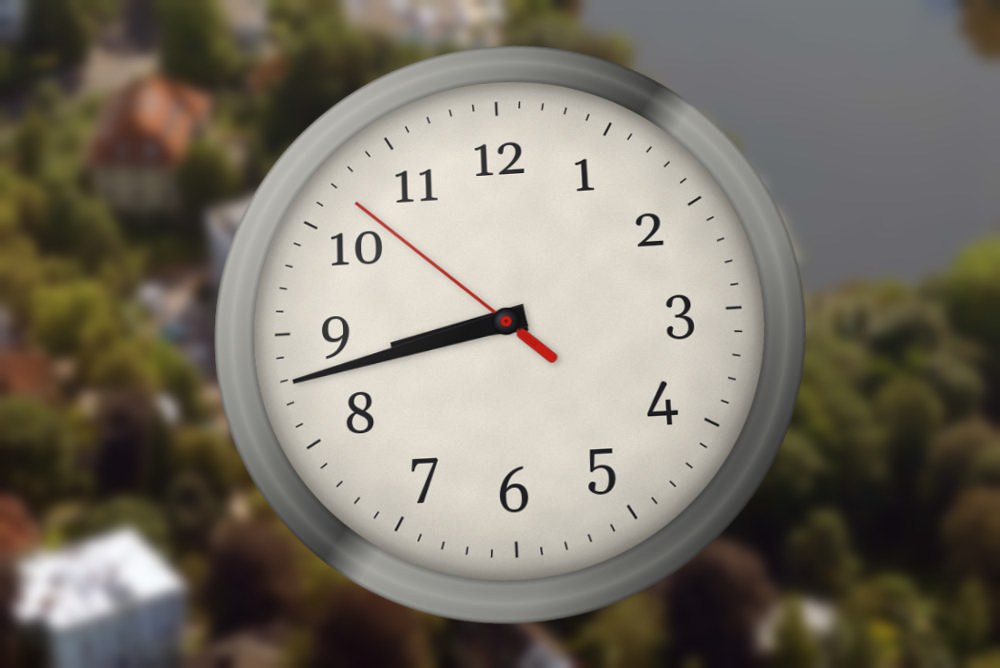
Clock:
8:42:52
